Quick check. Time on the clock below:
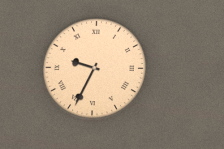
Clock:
9:34
